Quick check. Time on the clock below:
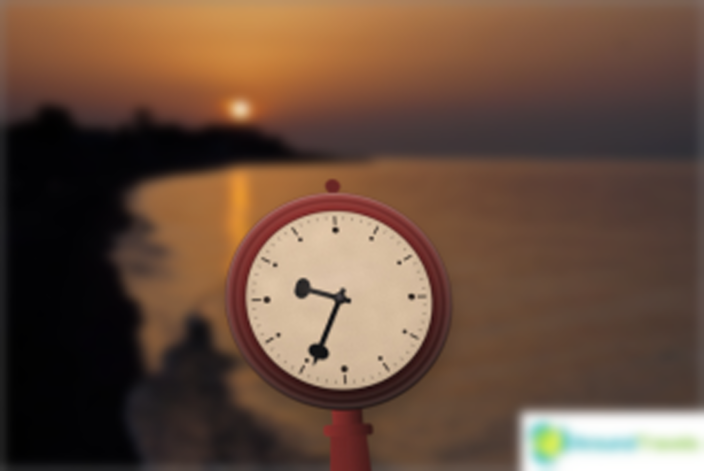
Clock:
9:34
